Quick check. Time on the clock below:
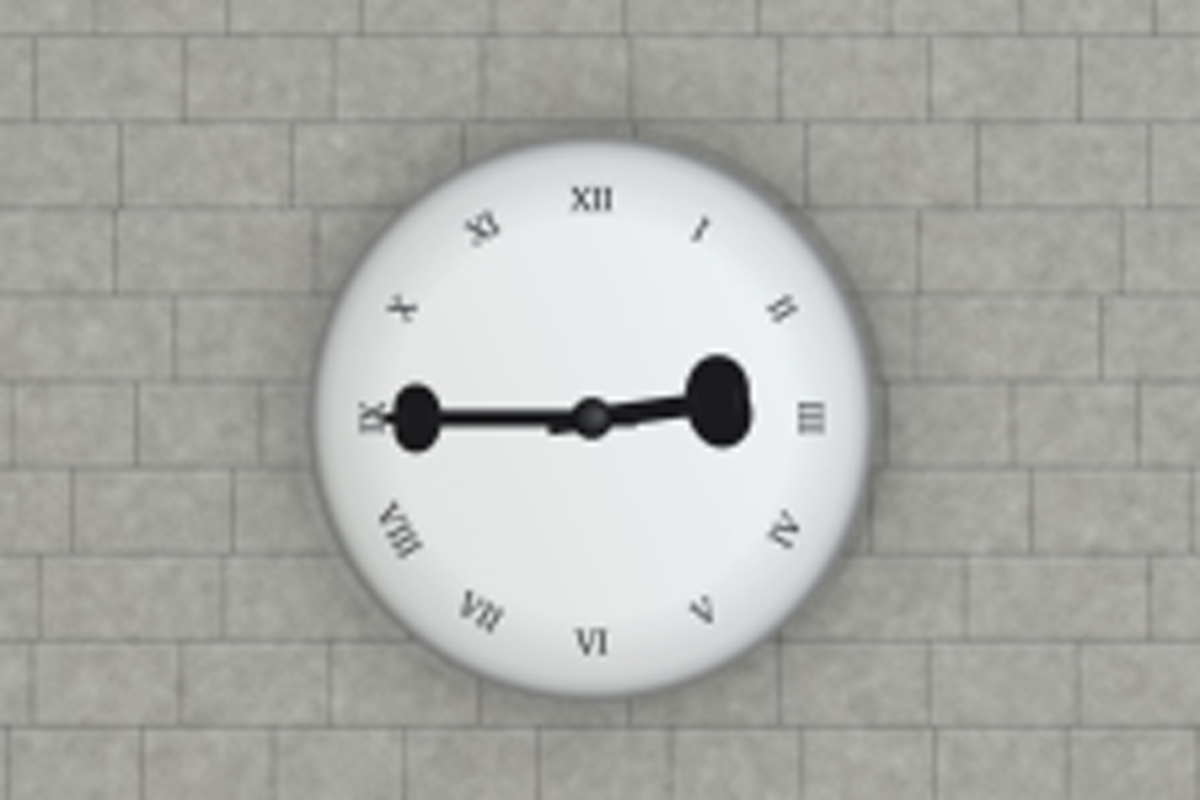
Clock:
2:45
